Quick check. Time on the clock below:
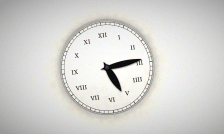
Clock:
5:14
